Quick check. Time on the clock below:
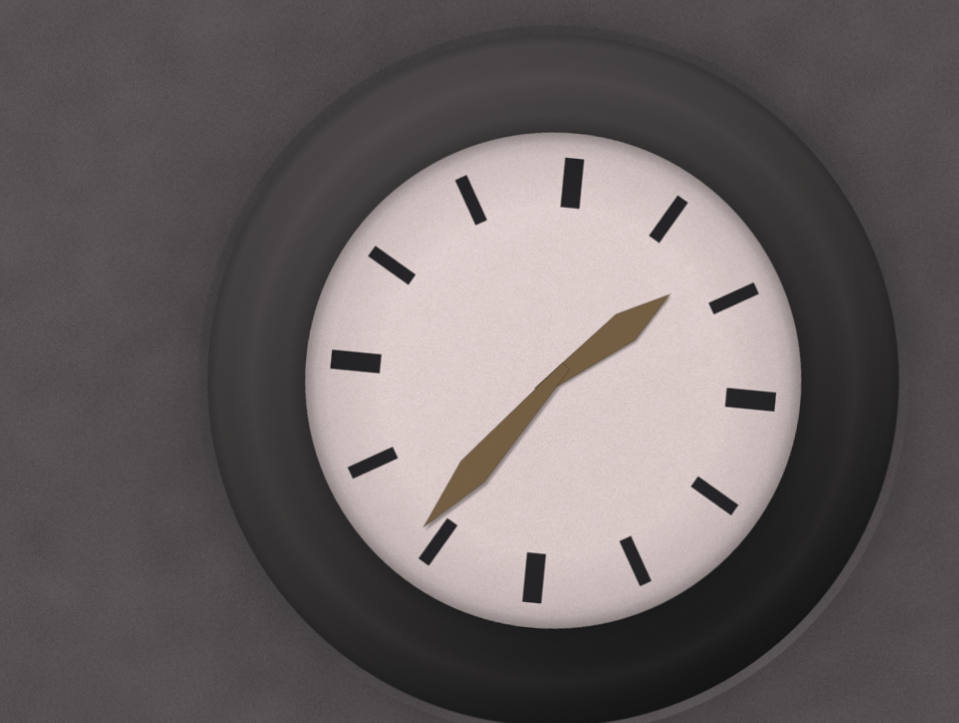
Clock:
1:36
